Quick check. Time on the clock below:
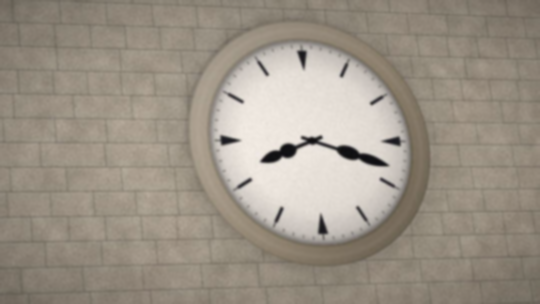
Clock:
8:18
